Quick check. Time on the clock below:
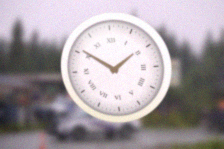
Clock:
1:51
